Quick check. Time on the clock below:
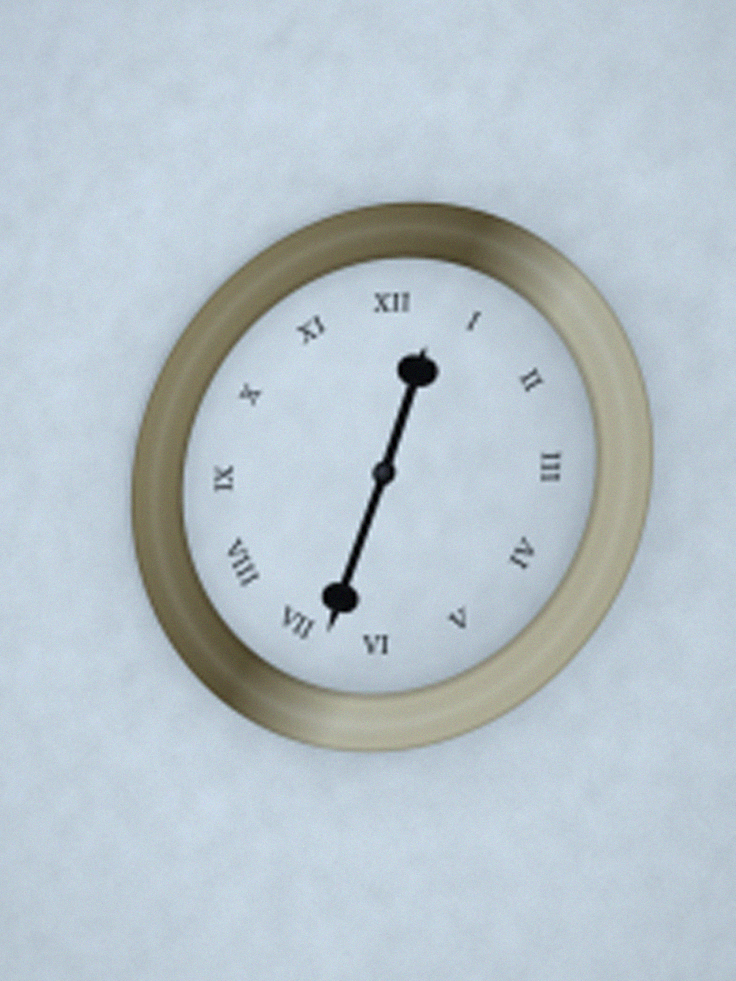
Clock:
12:33
